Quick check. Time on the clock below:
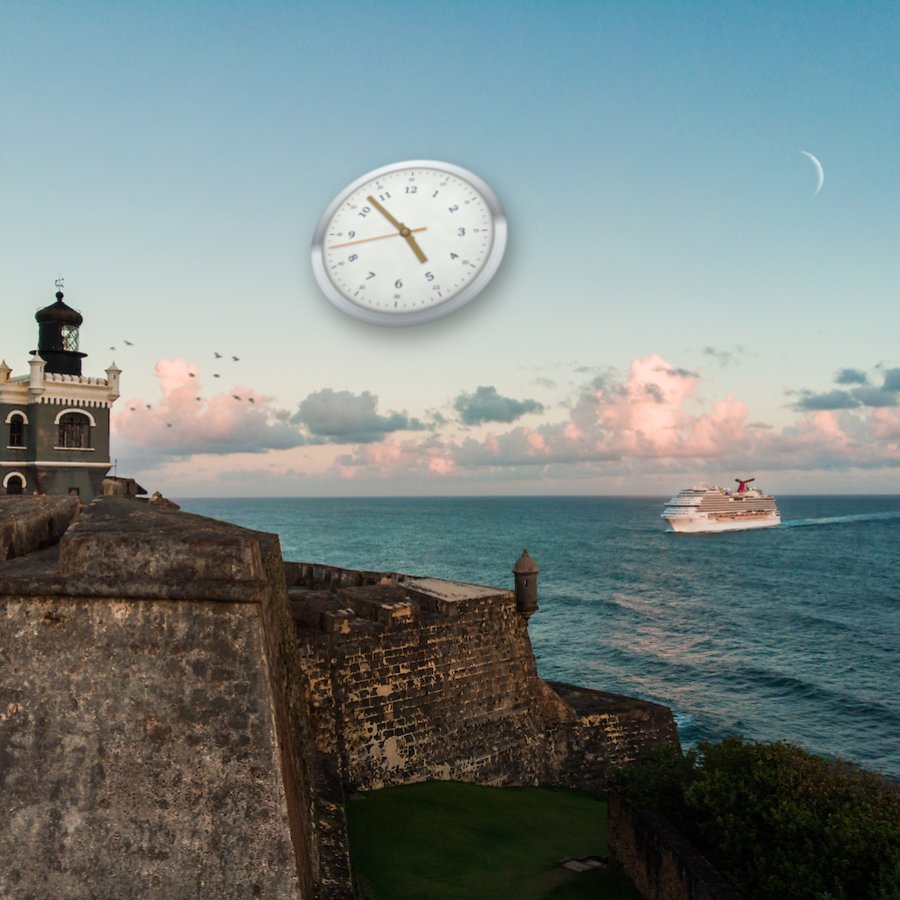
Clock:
4:52:43
